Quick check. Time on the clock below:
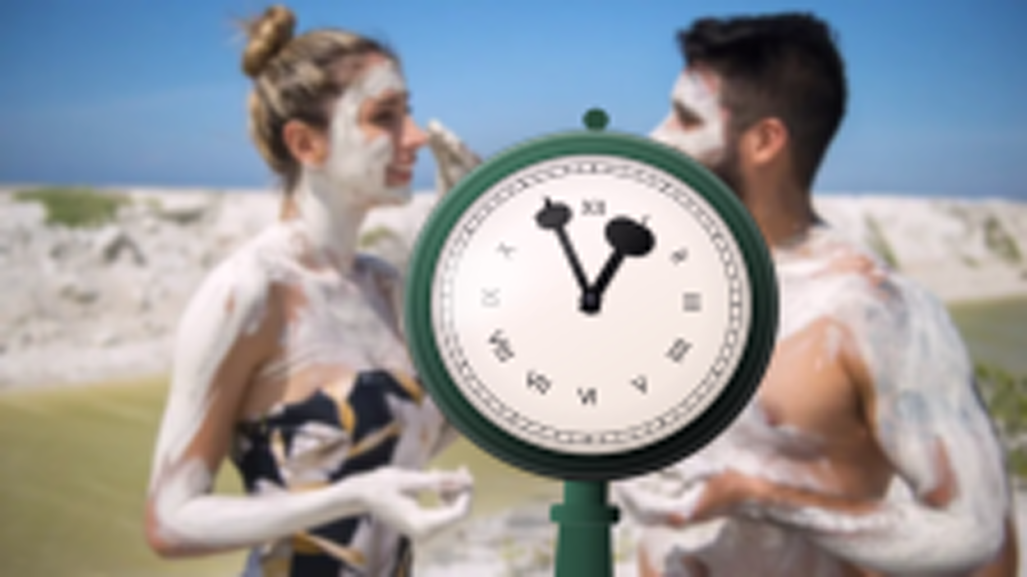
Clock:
12:56
